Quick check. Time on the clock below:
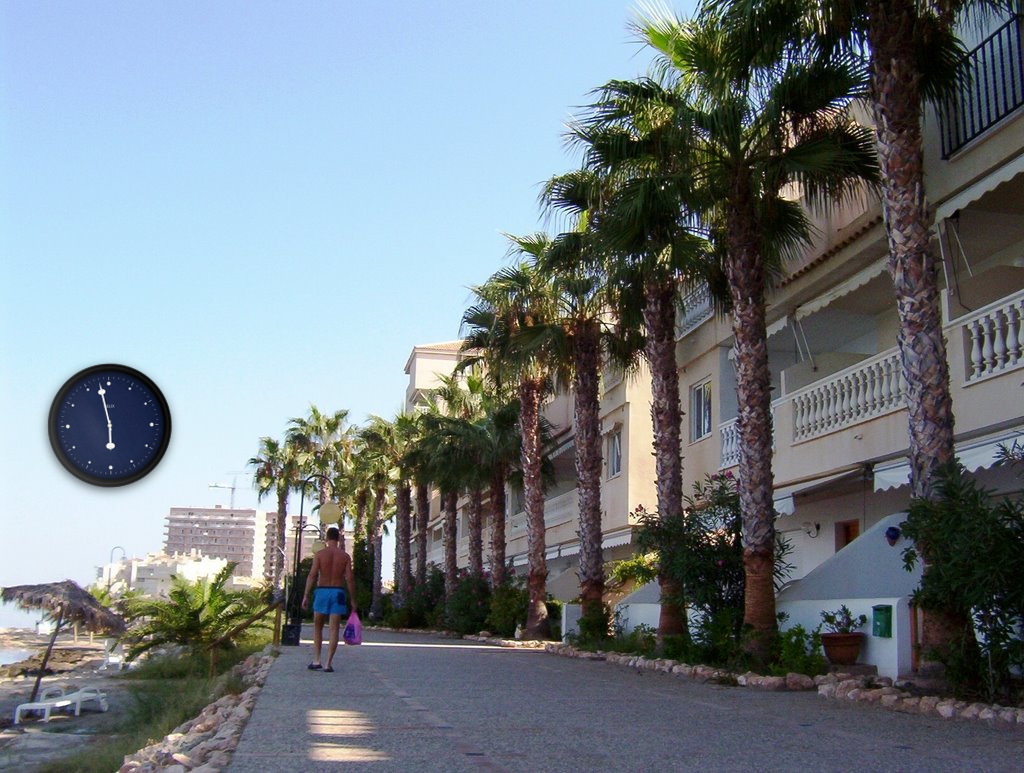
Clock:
5:58
